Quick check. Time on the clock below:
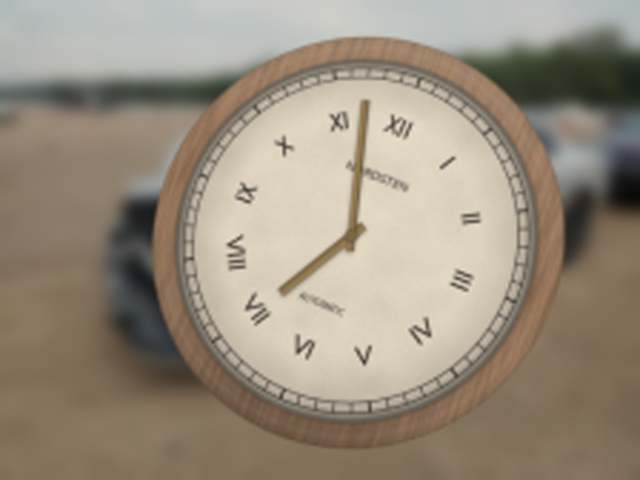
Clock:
6:57
